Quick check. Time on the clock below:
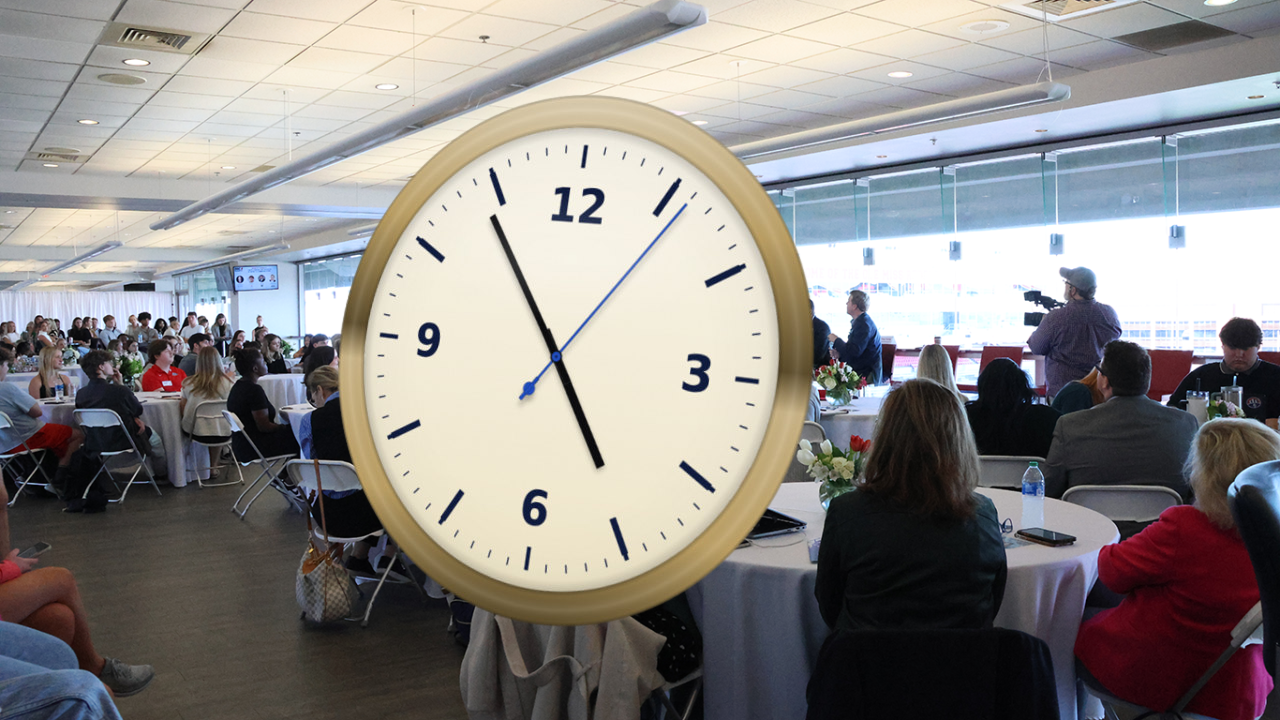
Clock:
4:54:06
